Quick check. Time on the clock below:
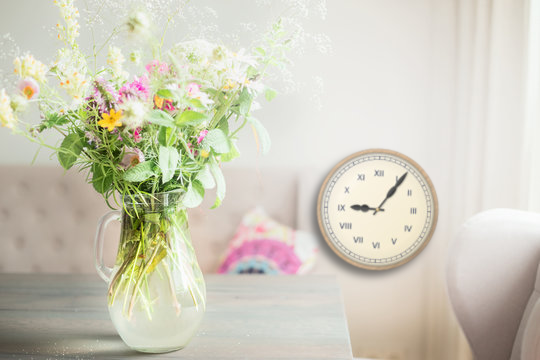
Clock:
9:06
